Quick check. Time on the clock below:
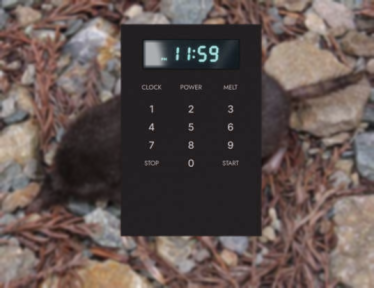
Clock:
11:59
